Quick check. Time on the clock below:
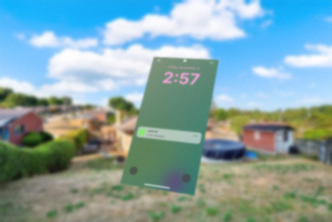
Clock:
2:57
